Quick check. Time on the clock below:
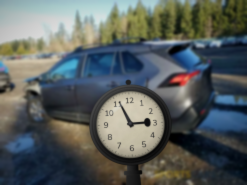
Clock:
2:56
